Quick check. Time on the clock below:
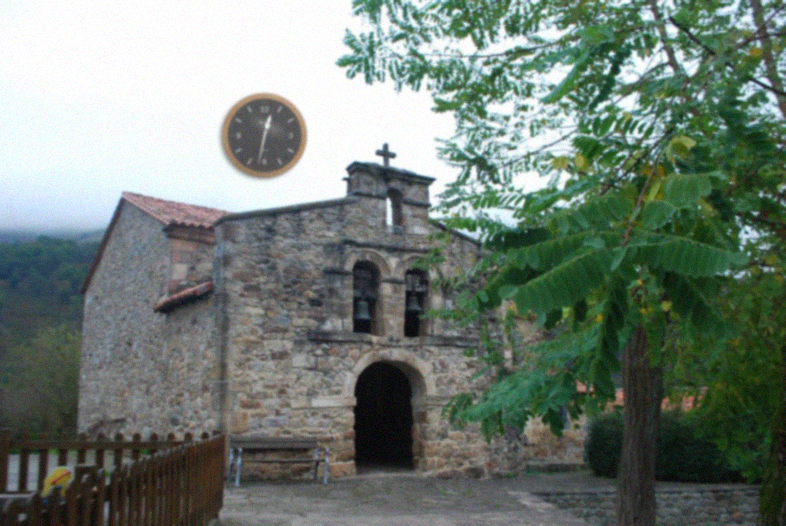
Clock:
12:32
